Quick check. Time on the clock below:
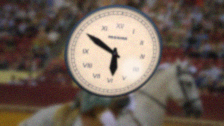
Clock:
5:50
